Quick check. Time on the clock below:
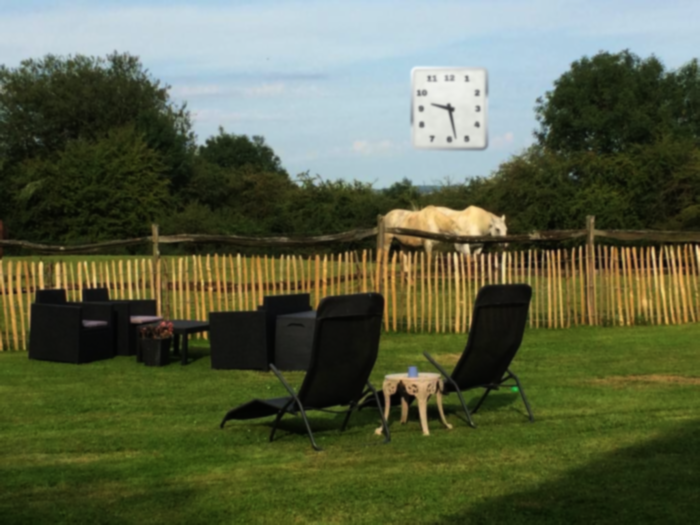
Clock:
9:28
